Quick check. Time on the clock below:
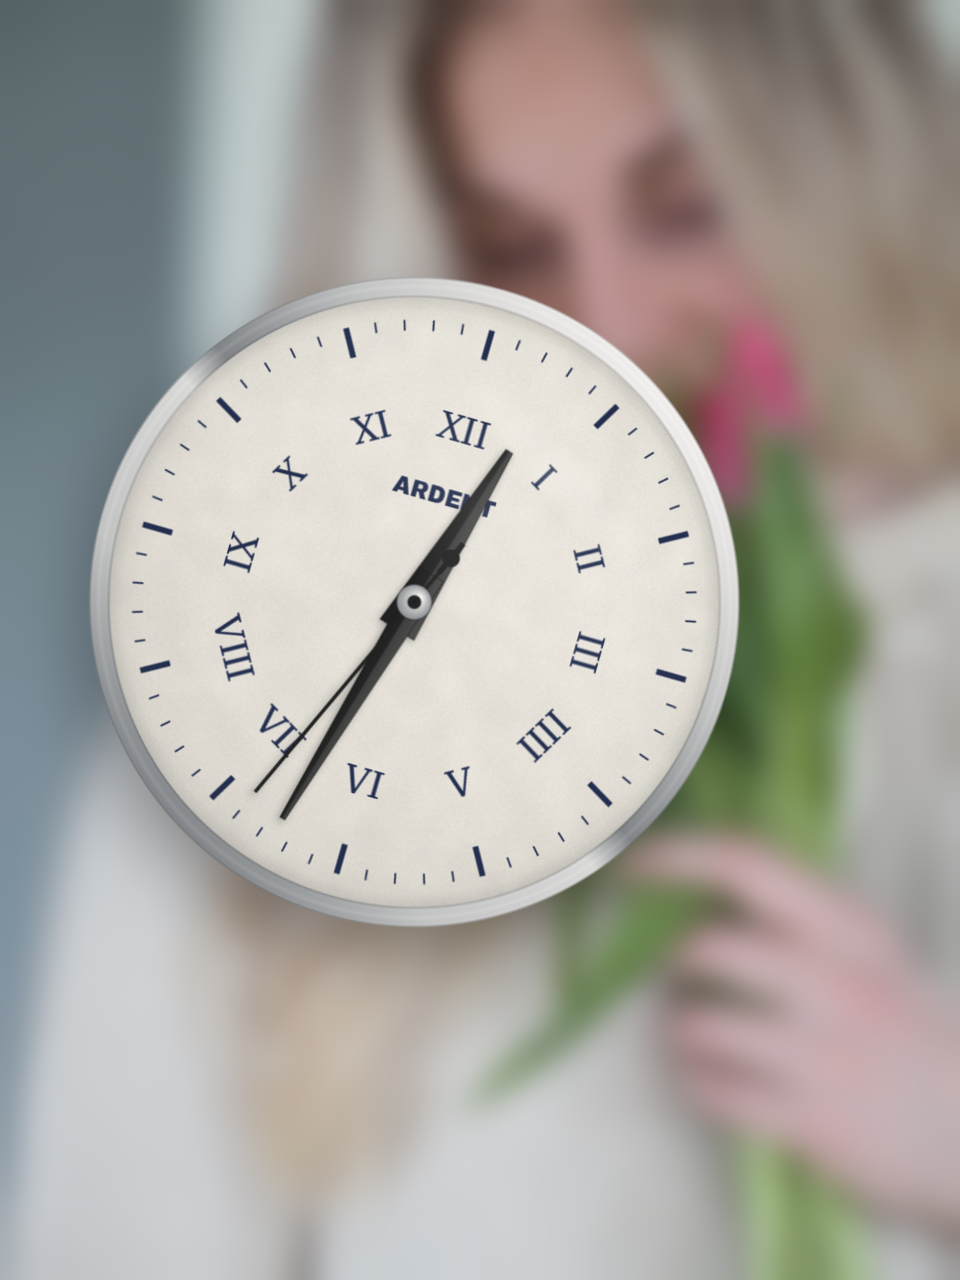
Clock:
12:32:34
